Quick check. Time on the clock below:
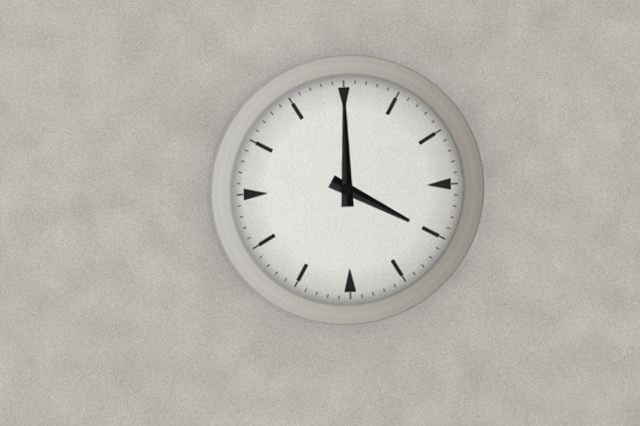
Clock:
4:00
